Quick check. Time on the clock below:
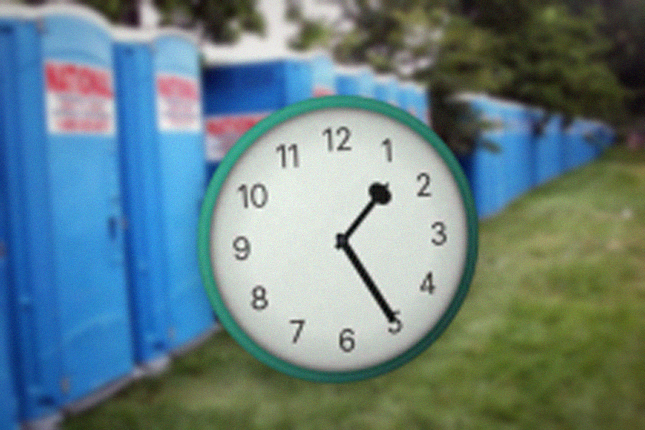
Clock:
1:25
